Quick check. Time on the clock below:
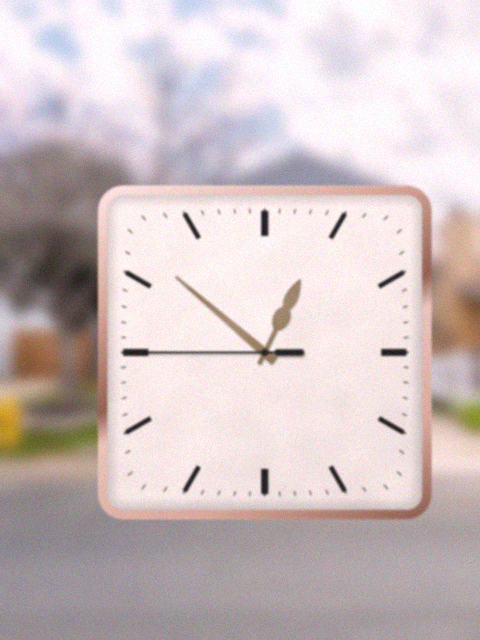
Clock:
12:51:45
